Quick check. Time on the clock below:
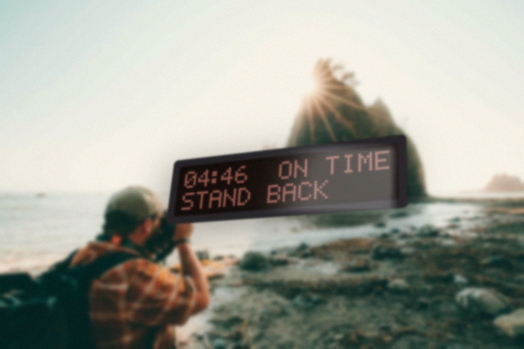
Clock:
4:46
